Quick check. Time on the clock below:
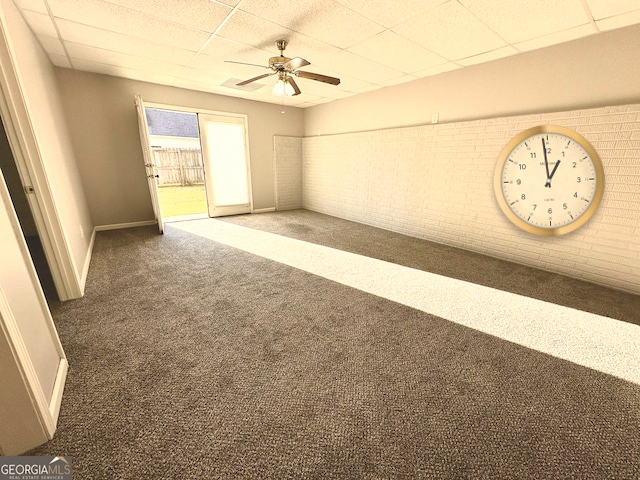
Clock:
12:59
